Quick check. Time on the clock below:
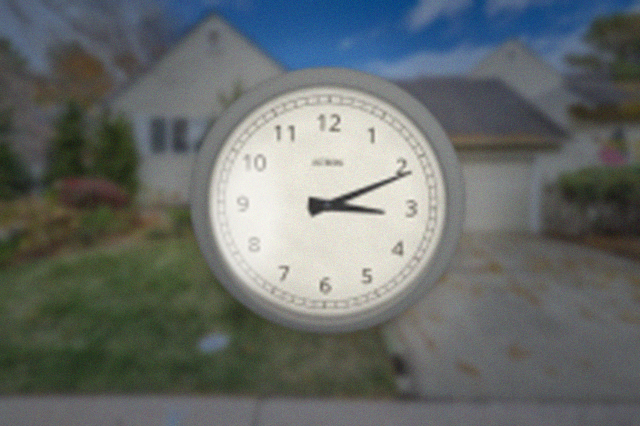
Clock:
3:11
